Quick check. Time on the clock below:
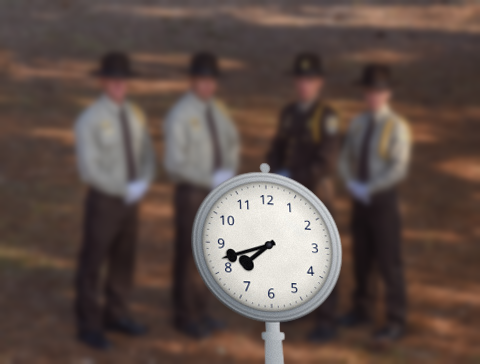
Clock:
7:42
